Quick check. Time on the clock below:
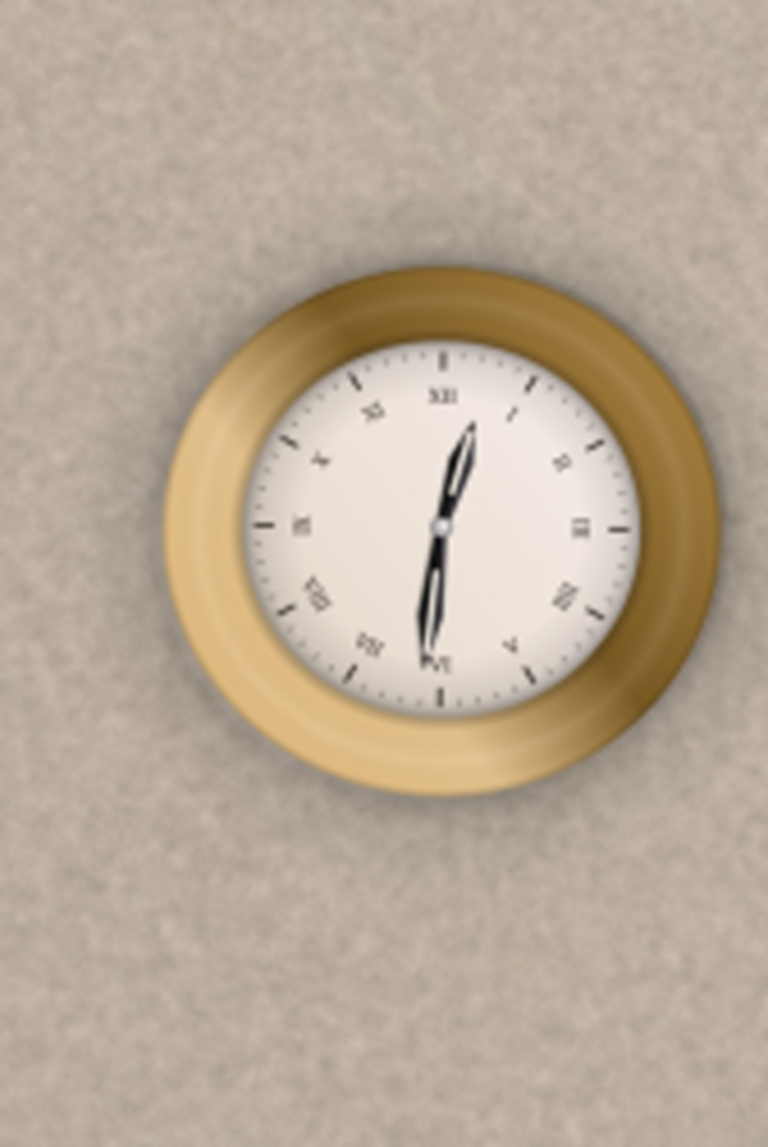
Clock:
12:31
